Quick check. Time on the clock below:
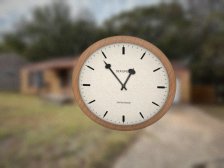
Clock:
12:54
